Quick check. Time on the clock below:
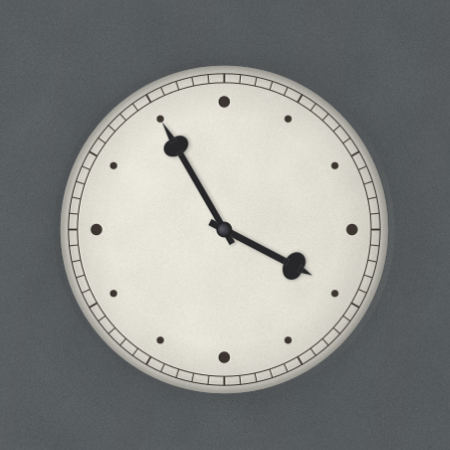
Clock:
3:55
